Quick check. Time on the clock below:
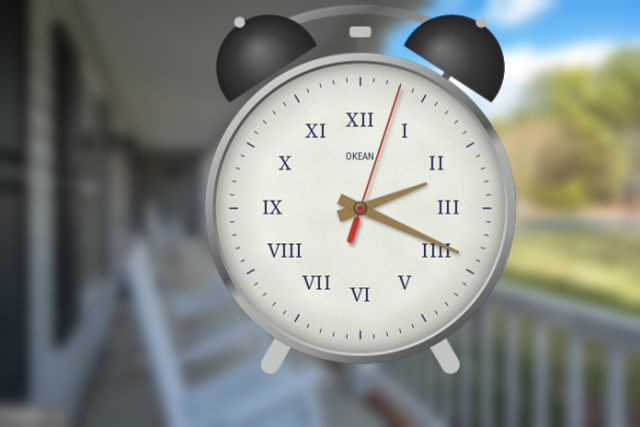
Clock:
2:19:03
